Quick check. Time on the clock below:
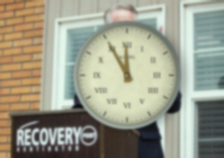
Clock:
11:55
